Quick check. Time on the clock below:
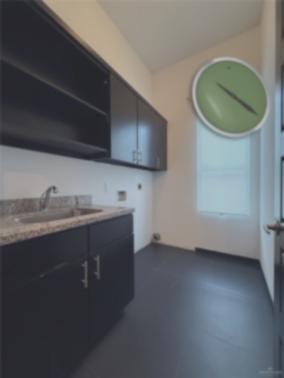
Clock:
10:22
